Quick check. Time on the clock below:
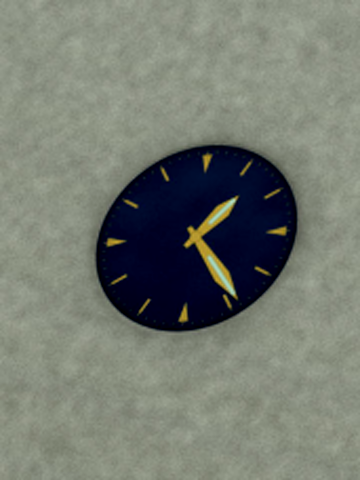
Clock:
1:24
